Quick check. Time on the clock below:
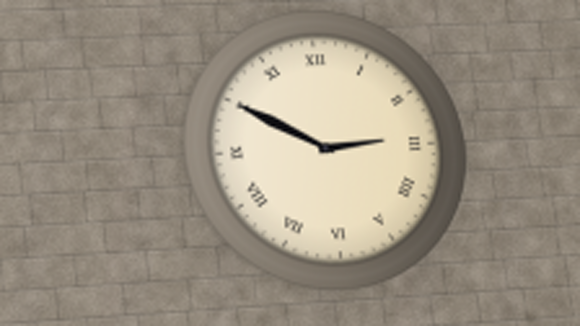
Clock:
2:50
